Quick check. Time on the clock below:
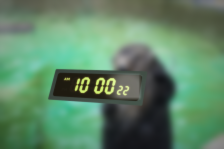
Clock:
10:00:22
